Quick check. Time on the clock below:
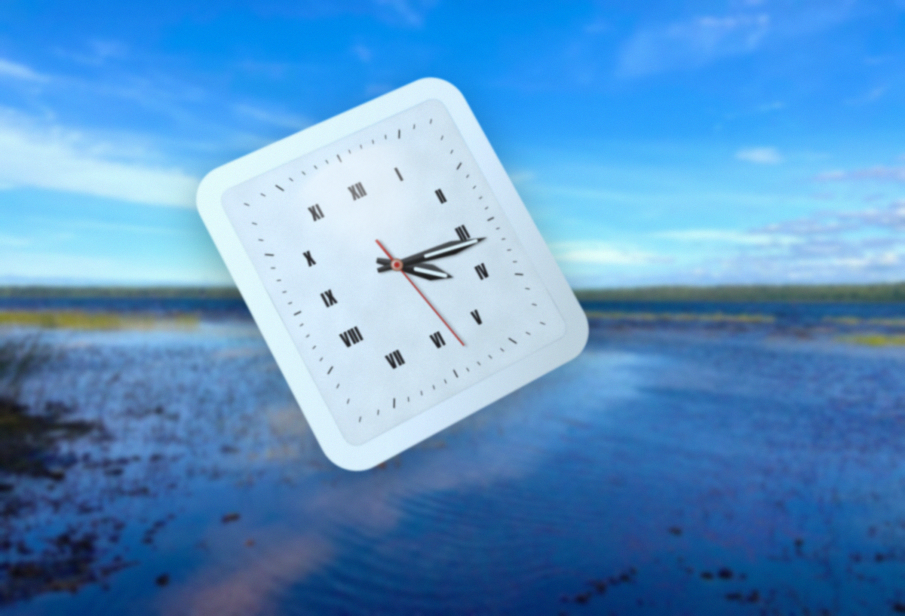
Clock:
4:16:28
